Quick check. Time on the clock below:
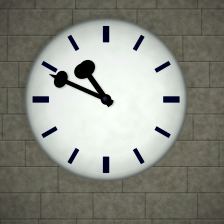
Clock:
10:49
